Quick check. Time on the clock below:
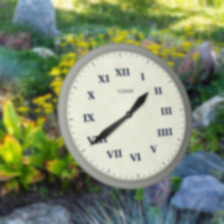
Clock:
1:40
